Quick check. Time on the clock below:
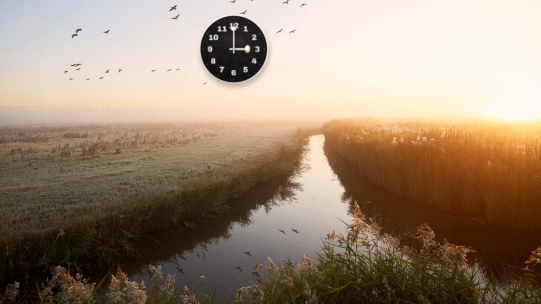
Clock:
3:00
